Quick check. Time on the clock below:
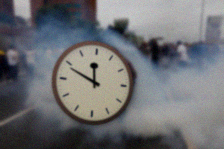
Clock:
11:49
